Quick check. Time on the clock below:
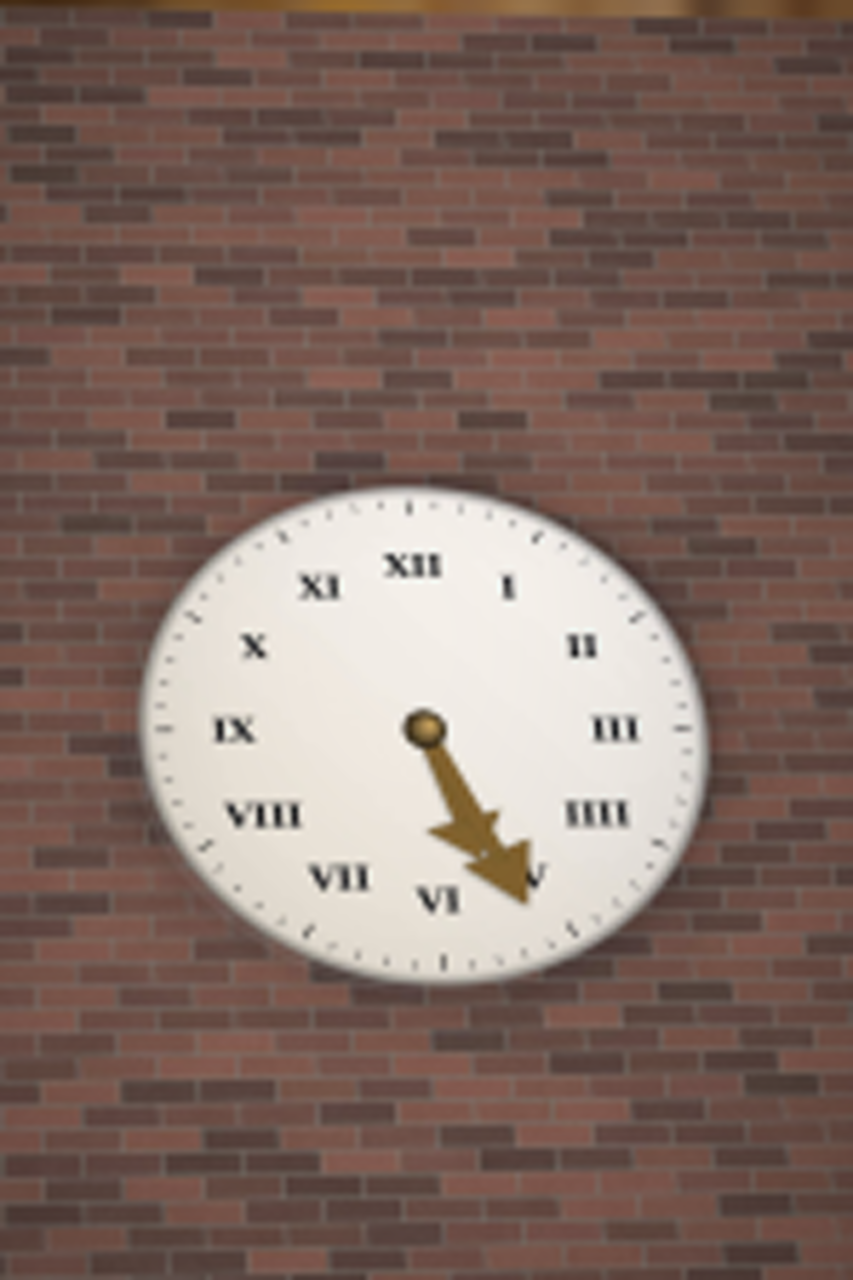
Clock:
5:26
